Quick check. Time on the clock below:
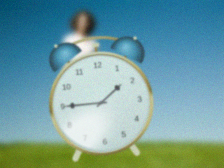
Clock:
1:45
